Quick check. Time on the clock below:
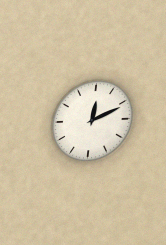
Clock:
12:11
